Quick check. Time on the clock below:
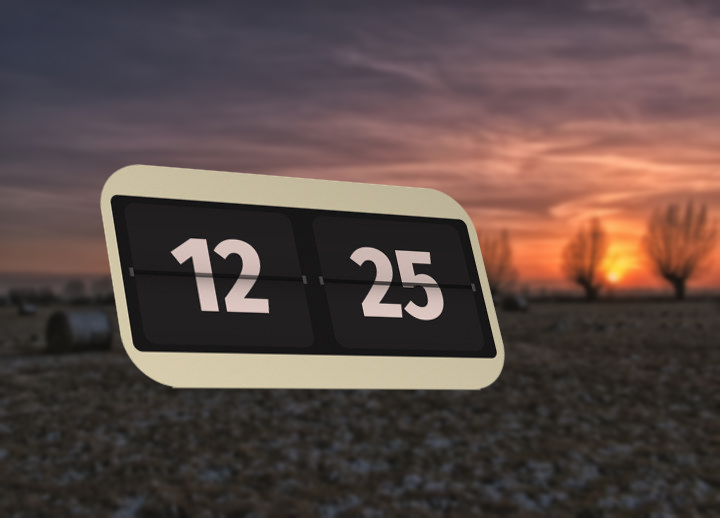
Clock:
12:25
